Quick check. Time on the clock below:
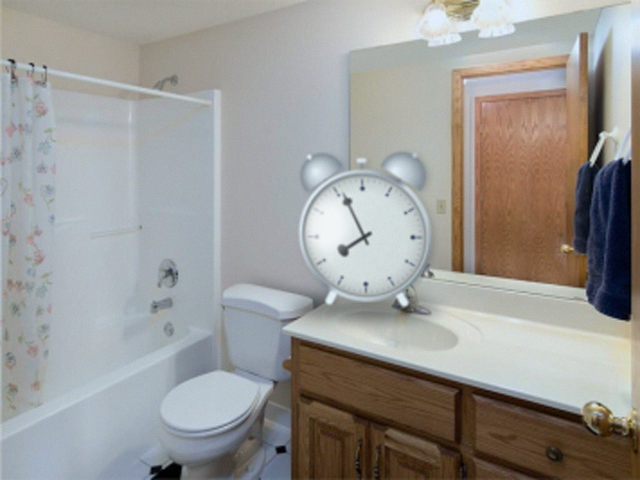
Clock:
7:56
